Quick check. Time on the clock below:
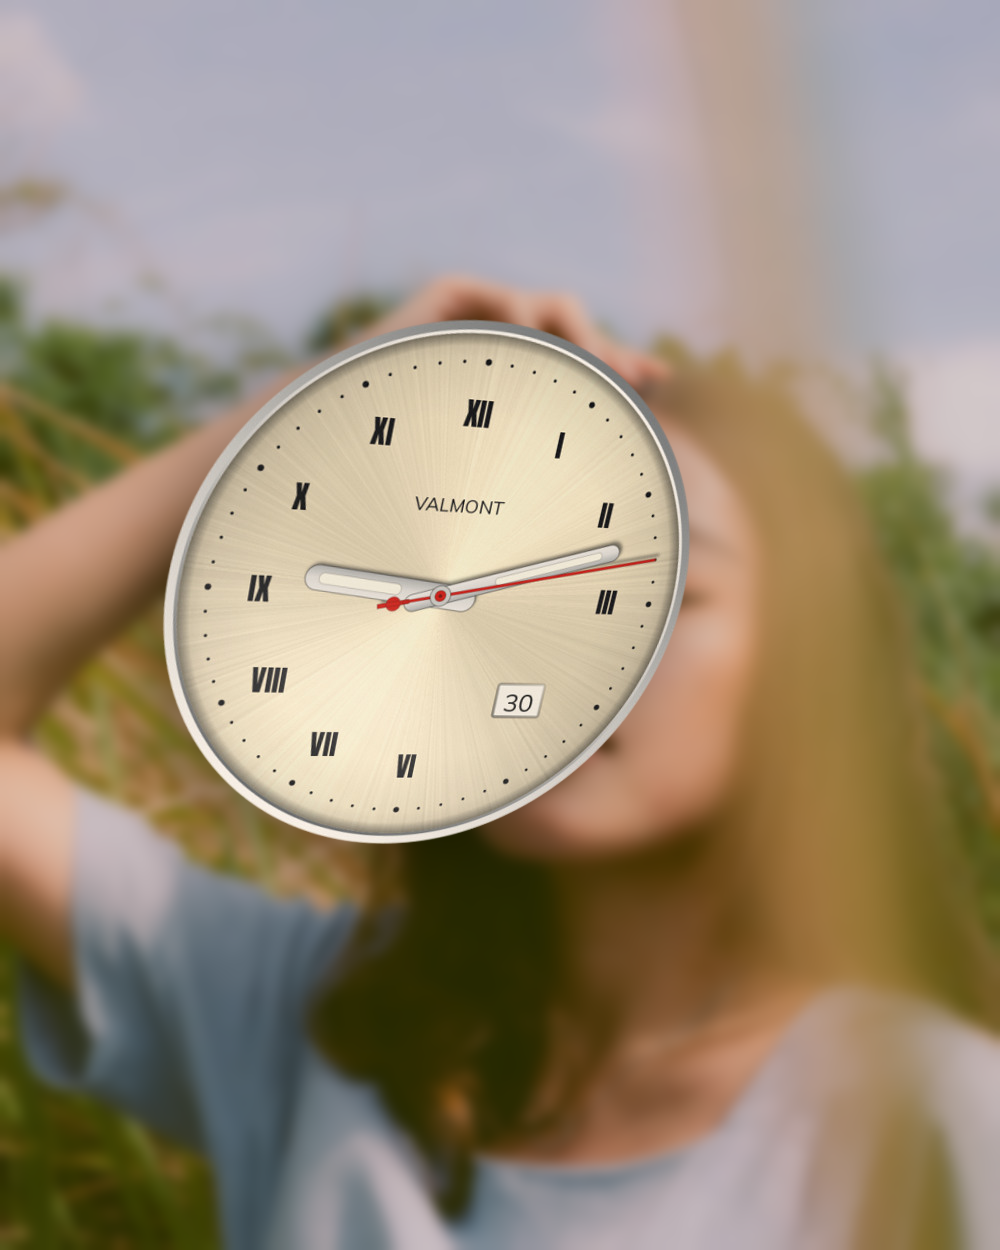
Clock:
9:12:13
